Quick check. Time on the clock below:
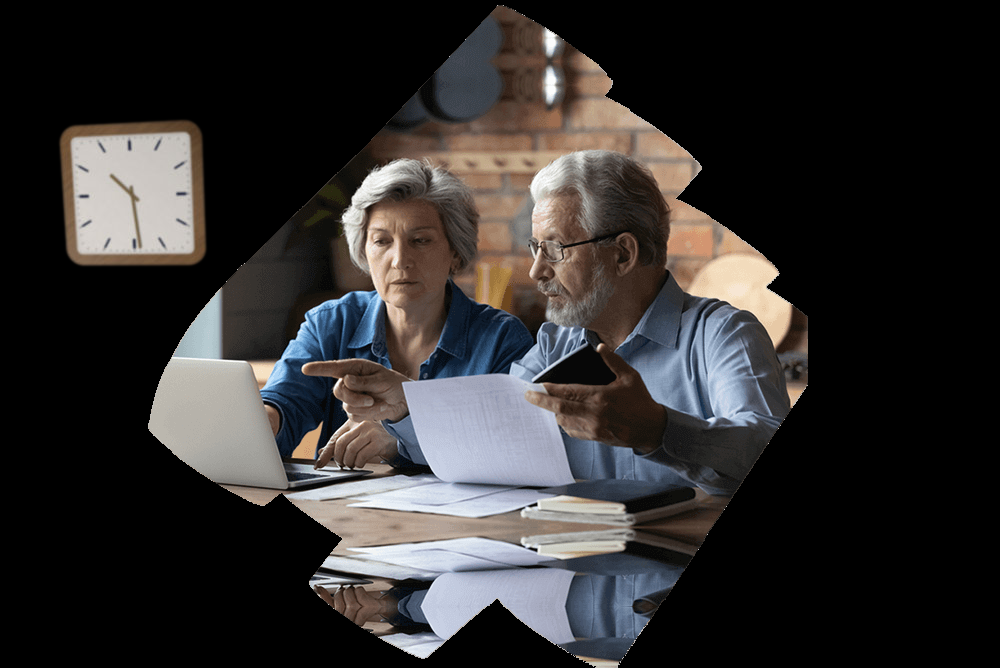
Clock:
10:29
